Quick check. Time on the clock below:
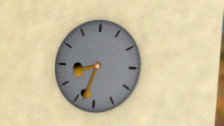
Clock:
8:33
